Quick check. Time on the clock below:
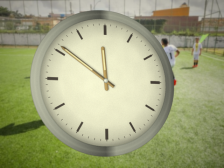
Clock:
11:51
